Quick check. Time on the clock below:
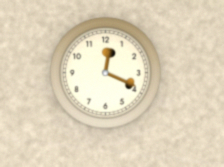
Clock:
12:19
